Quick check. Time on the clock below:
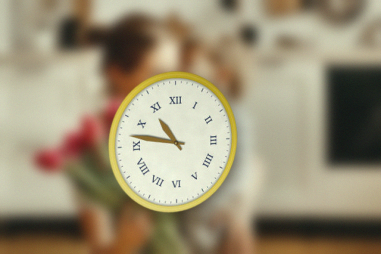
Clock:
10:47
